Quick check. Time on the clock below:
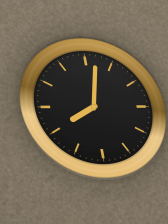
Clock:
8:02
